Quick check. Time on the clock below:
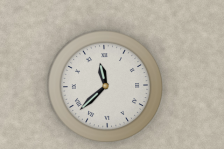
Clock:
11:38
